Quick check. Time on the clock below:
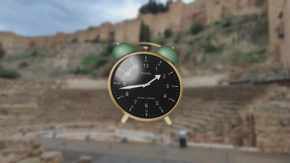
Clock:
1:43
